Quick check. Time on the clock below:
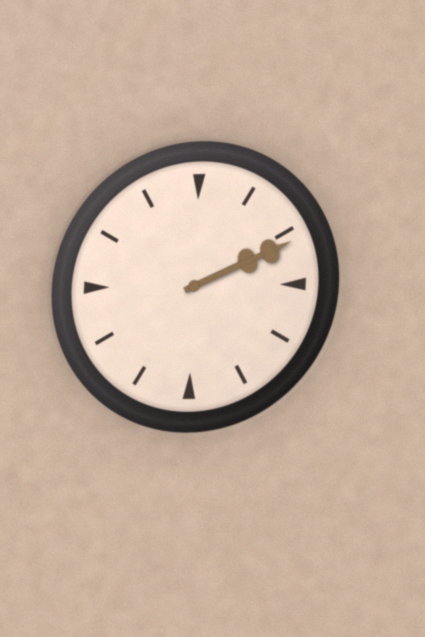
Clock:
2:11
